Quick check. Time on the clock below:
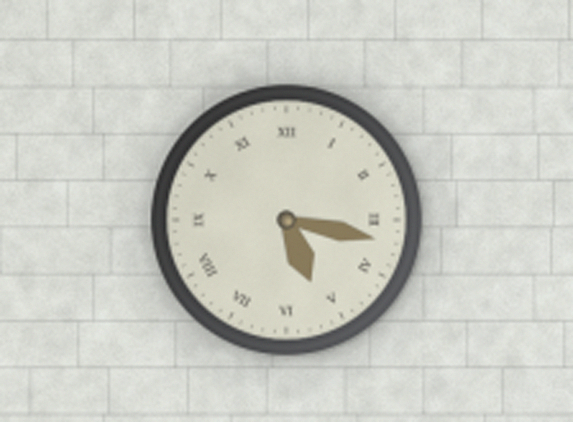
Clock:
5:17
